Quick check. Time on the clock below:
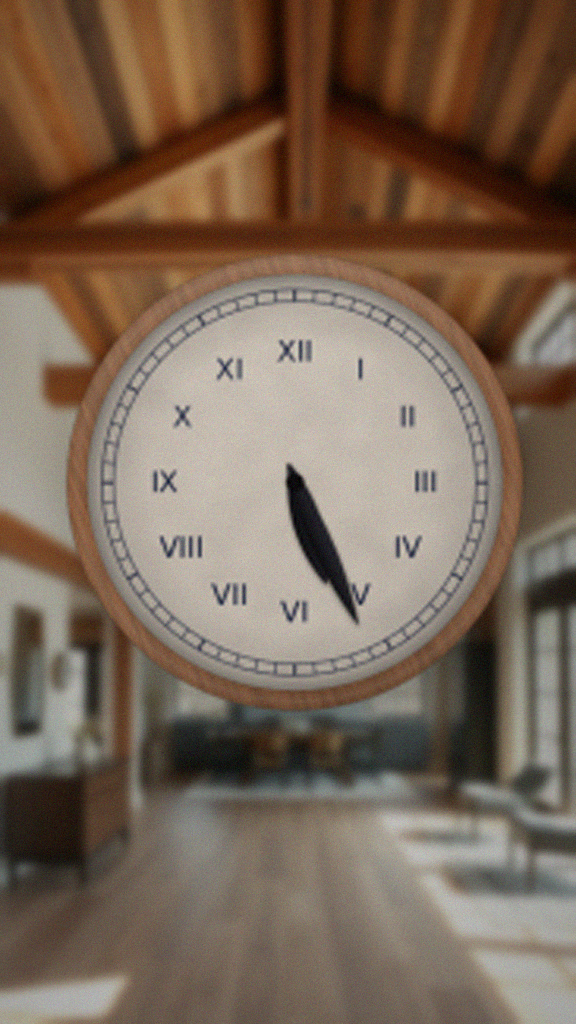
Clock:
5:26
